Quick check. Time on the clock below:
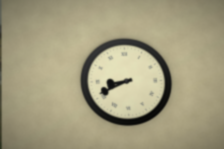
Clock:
8:41
